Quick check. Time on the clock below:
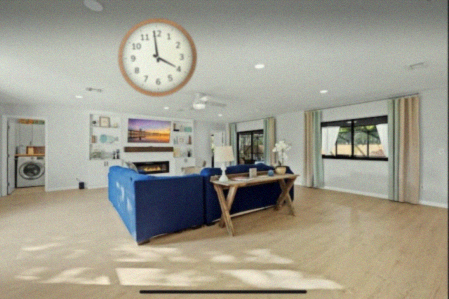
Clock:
3:59
